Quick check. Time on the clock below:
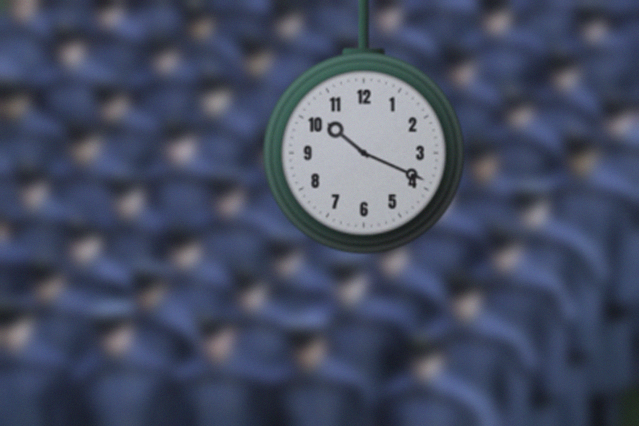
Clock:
10:19
